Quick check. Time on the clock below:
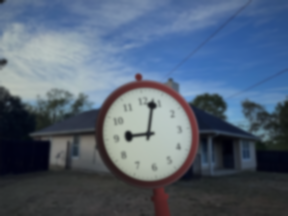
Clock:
9:03
